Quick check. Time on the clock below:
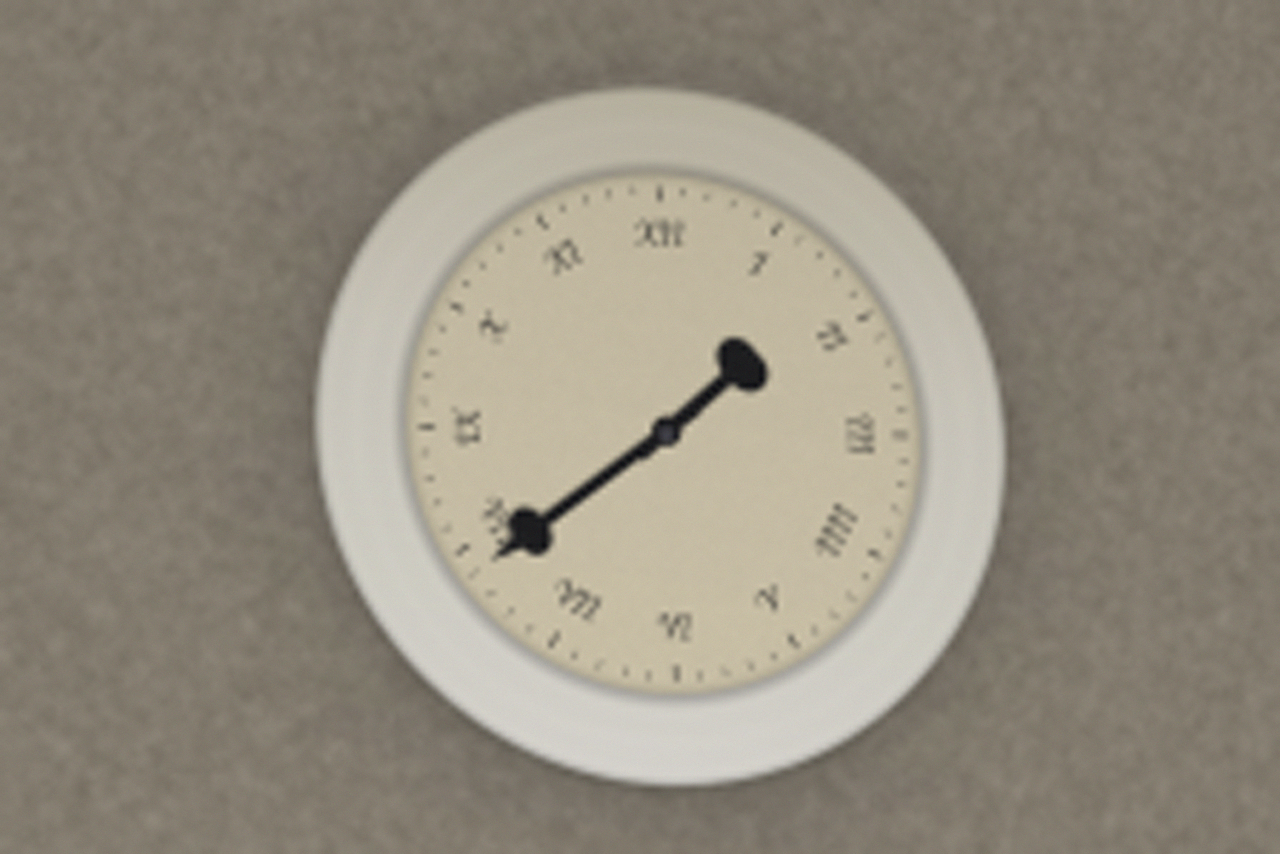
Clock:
1:39
